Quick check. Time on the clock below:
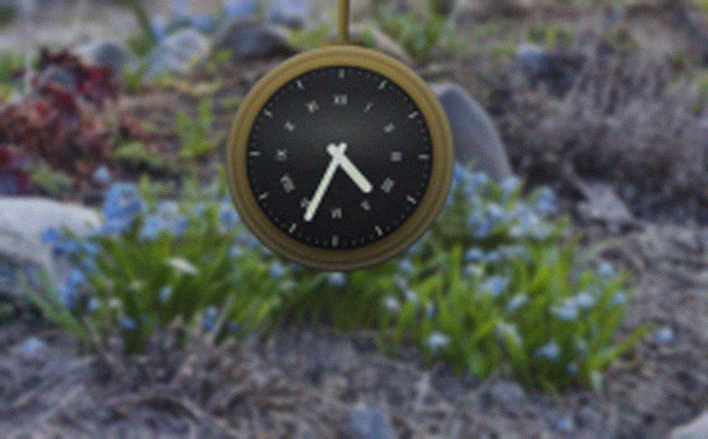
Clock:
4:34
